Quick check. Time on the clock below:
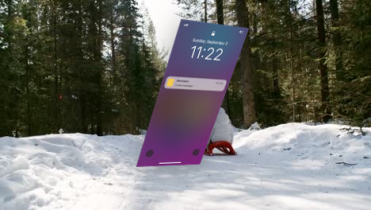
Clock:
11:22
